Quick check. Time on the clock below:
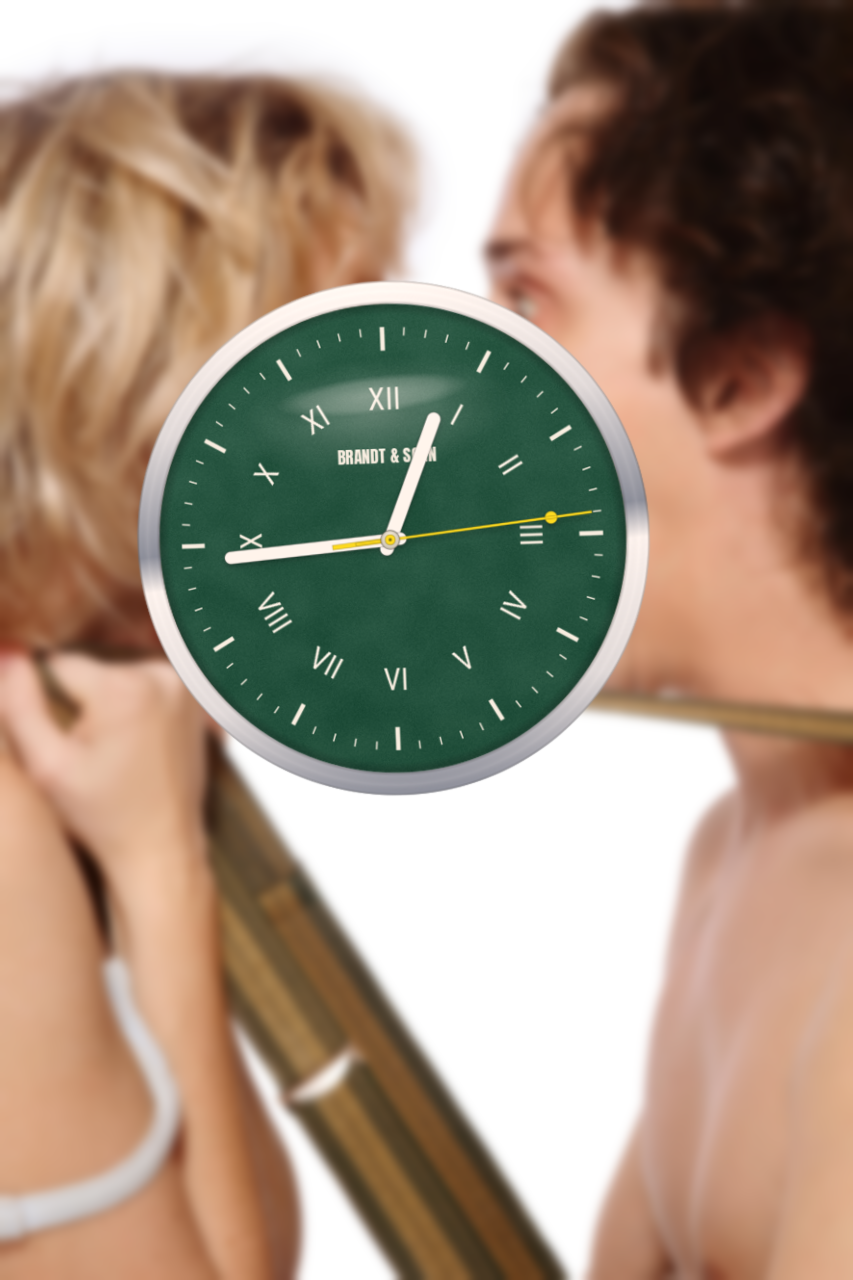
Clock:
12:44:14
